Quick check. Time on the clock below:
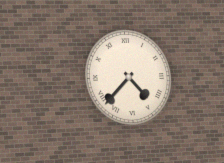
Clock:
4:38
